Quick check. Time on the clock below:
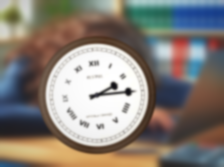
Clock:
2:15
